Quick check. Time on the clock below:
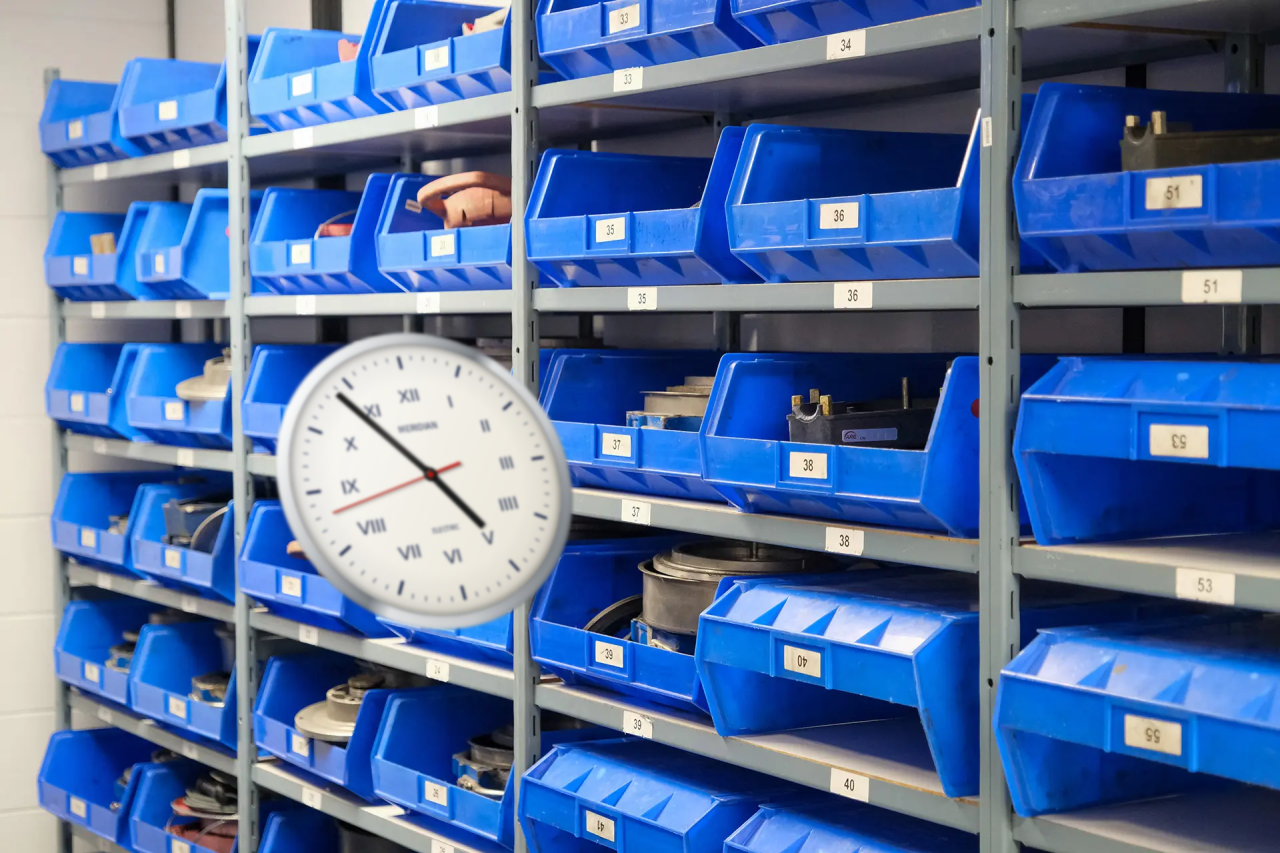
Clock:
4:53:43
